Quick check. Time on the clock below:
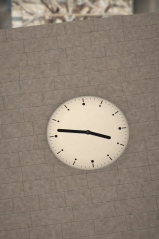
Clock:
3:47
